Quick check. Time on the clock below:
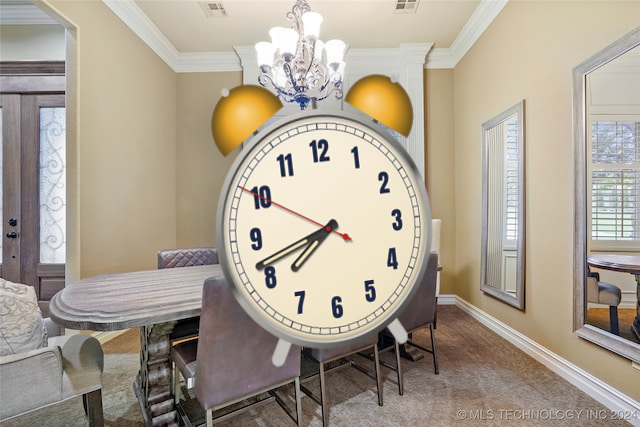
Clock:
7:41:50
